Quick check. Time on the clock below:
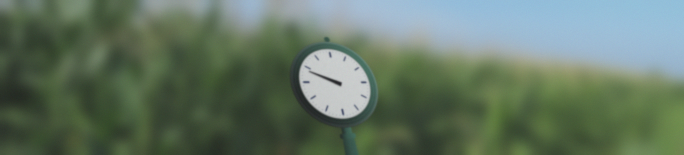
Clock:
9:49
